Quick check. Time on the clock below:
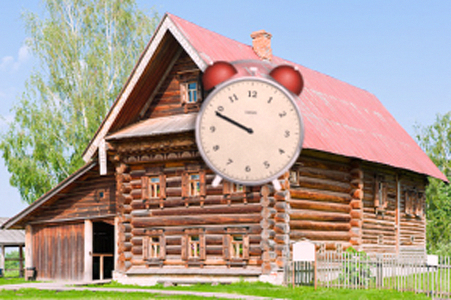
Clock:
9:49
